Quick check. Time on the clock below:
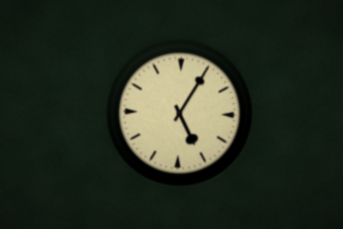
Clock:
5:05
